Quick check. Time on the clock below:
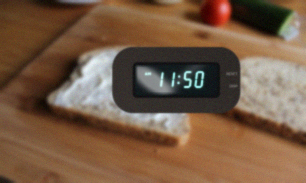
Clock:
11:50
